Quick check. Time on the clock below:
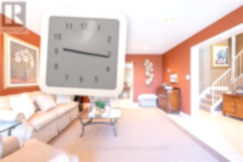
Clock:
9:16
